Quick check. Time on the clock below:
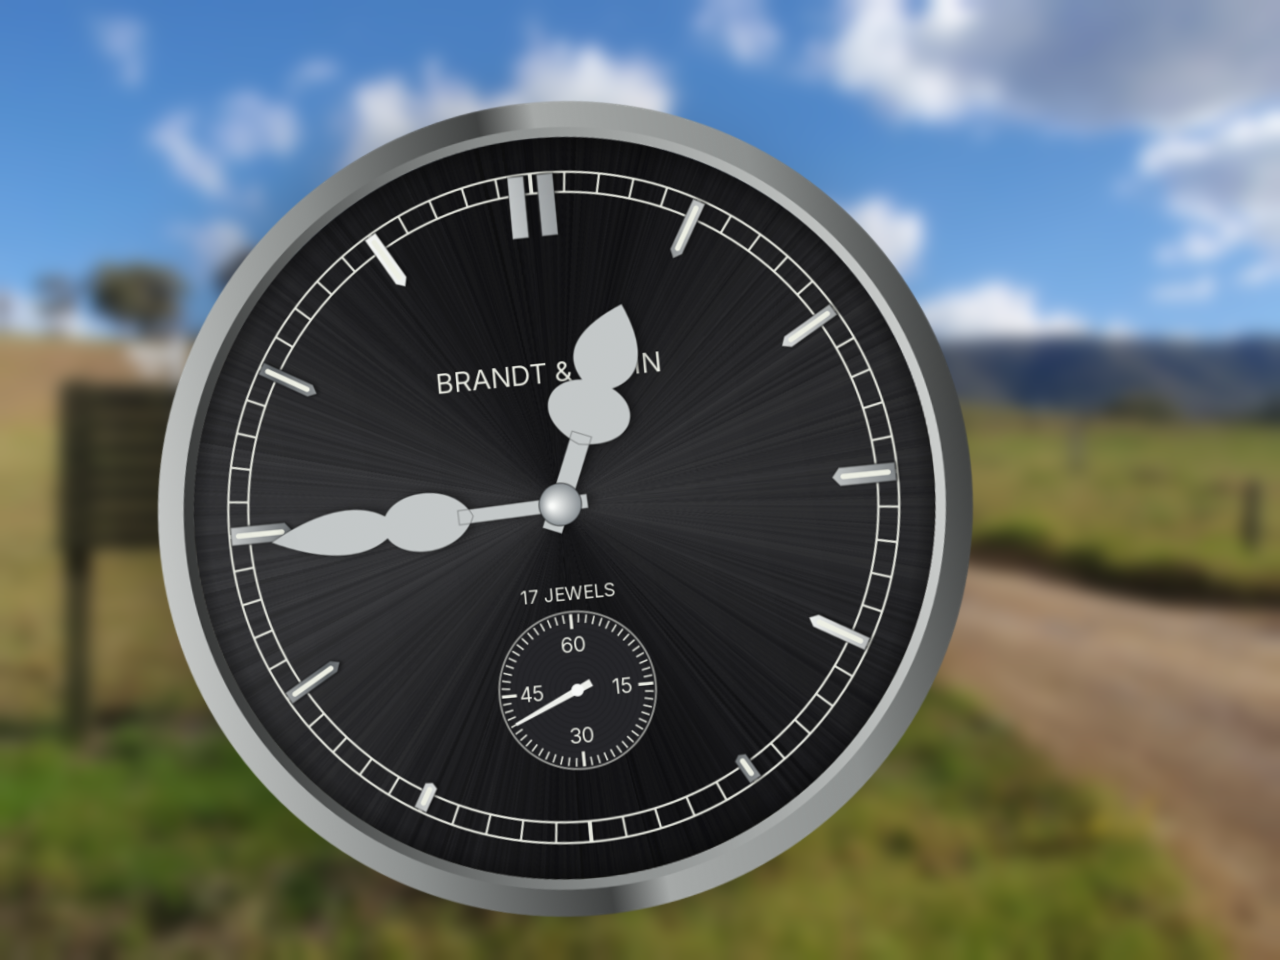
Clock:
12:44:41
